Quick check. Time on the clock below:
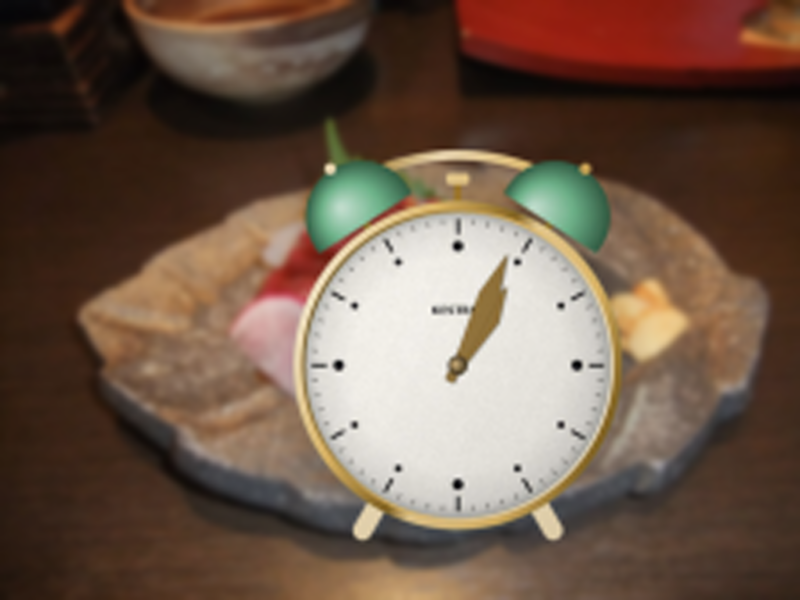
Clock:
1:04
